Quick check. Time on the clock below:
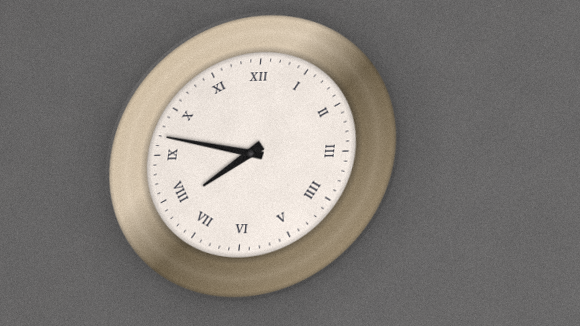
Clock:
7:47
